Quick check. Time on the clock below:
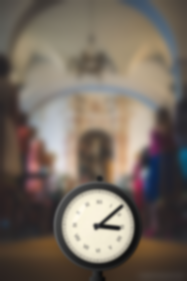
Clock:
3:08
